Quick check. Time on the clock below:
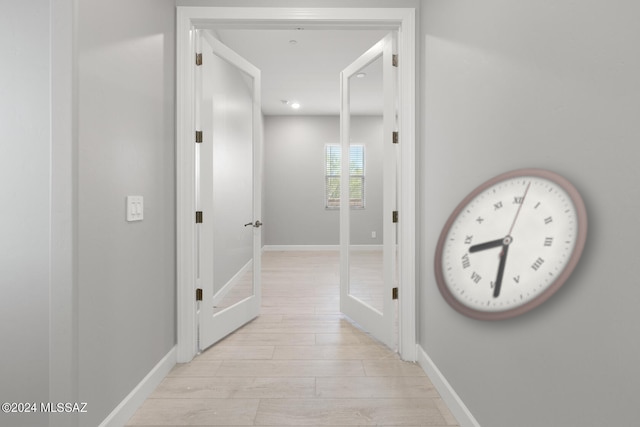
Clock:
8:29:01
